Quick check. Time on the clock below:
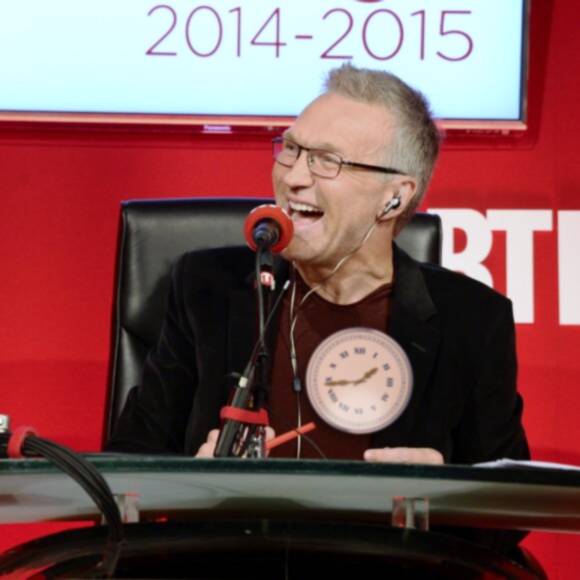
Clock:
1:44
